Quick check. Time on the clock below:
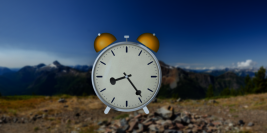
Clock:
8:24
